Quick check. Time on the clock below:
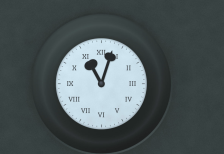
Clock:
11:03
